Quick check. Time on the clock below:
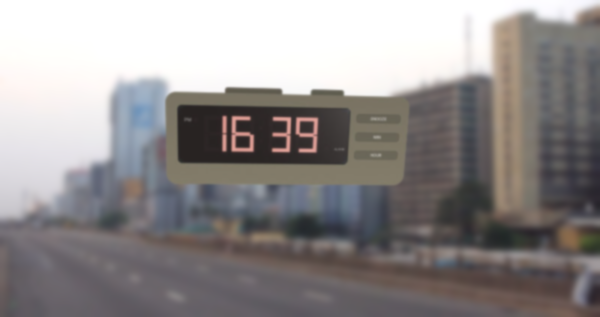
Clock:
16:39
